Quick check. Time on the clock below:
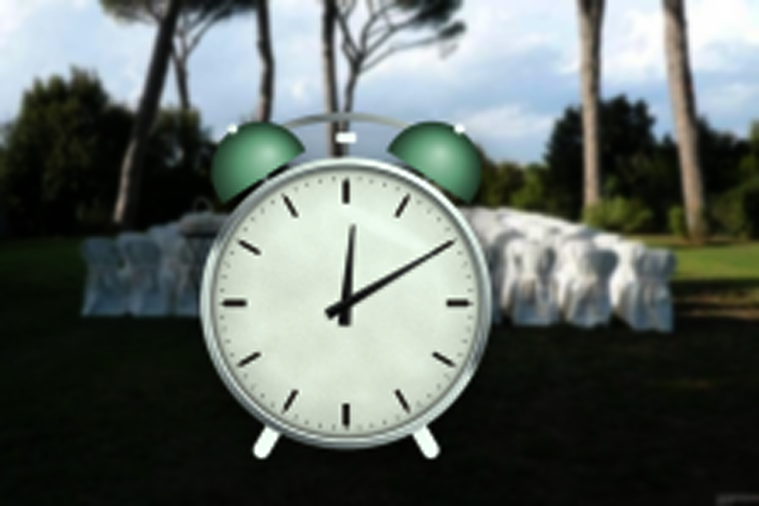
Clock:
12:10
